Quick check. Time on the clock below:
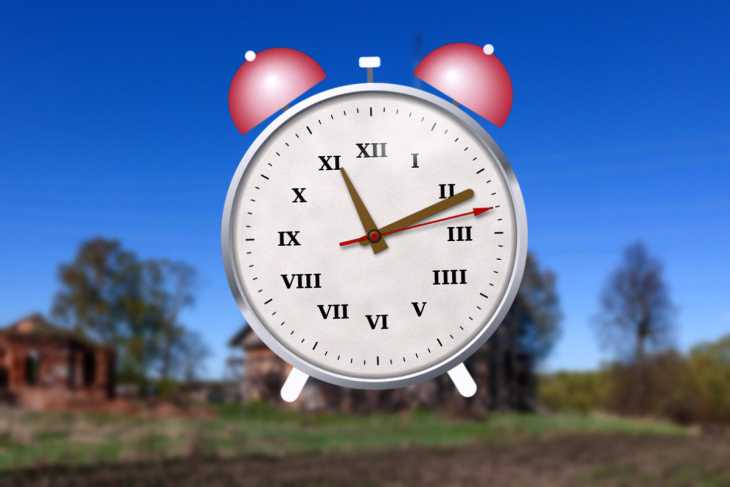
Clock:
11:11:13
